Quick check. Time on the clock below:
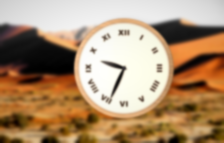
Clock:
9:34
